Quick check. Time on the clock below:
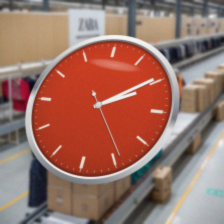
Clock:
2:09:24
